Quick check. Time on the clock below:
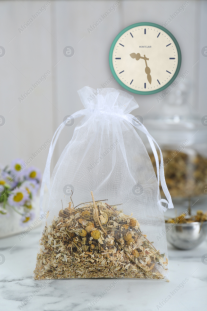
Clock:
9:28
